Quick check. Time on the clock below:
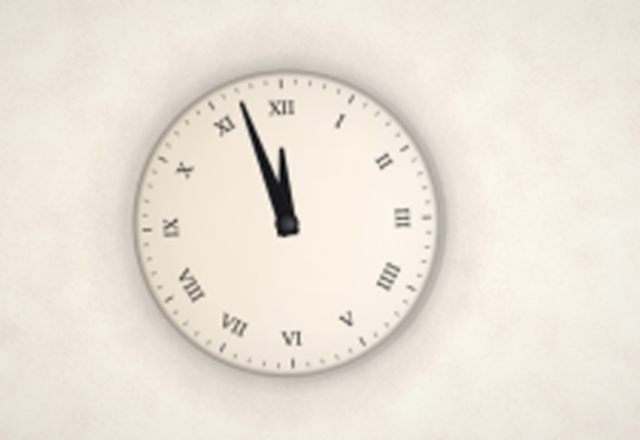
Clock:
11:57
